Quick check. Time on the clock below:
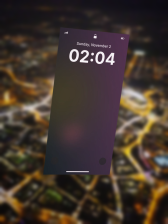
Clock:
2:04
